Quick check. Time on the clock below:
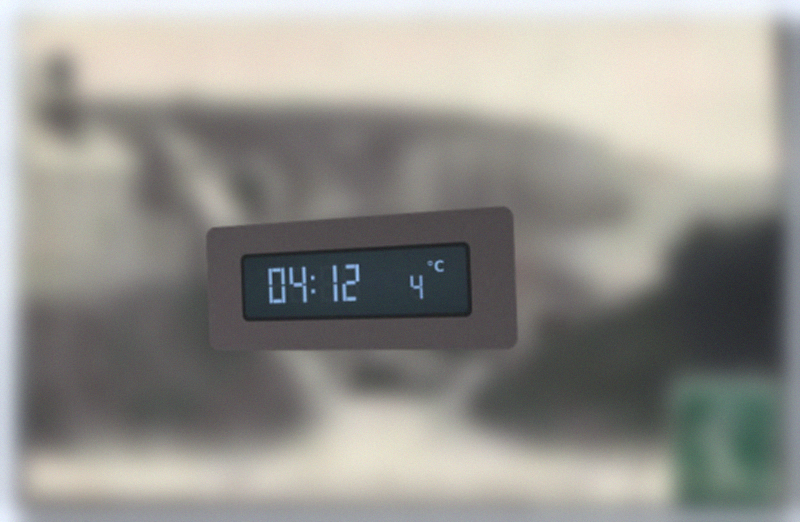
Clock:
4:12
